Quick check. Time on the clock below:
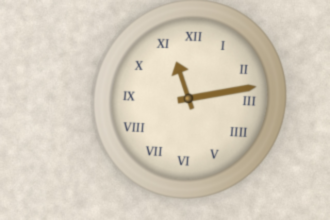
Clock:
11:13
